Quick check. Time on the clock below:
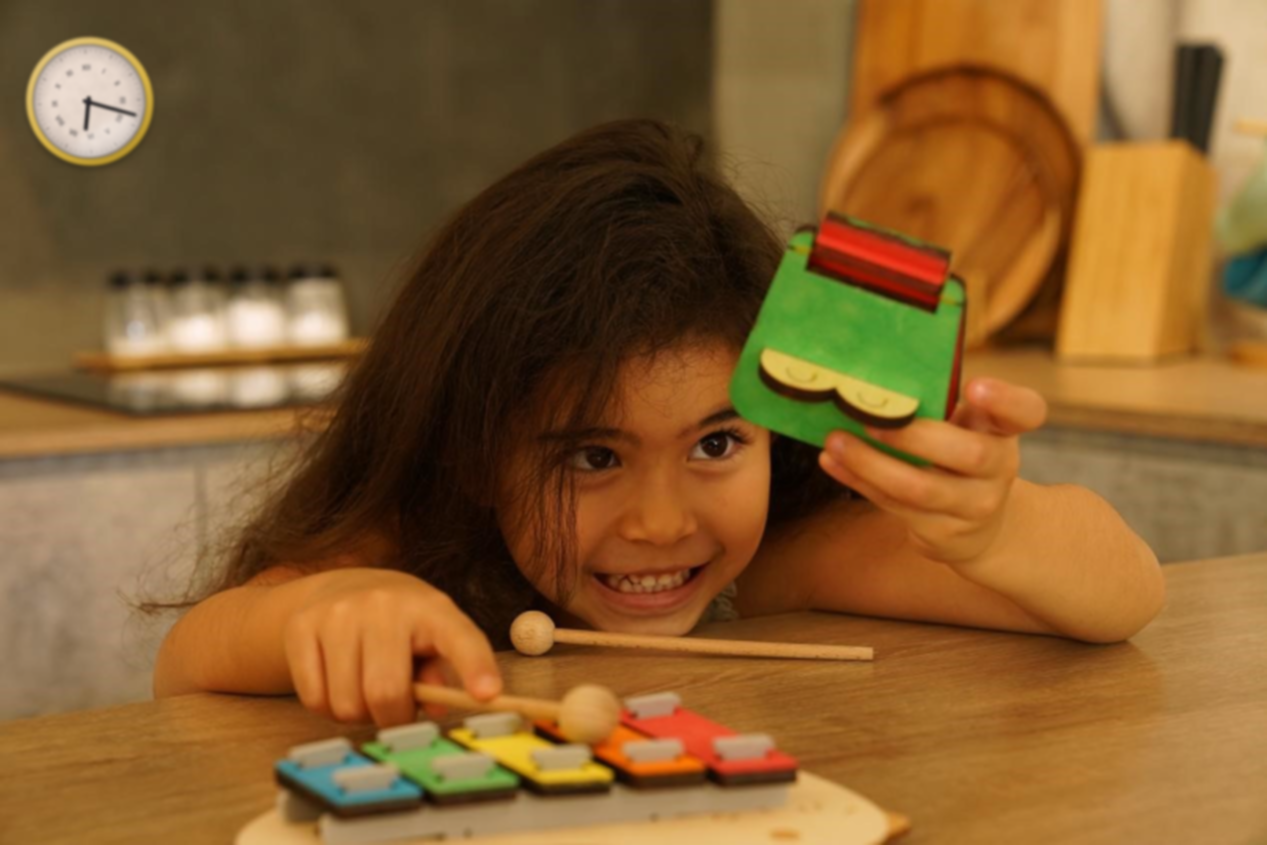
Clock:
6:18
